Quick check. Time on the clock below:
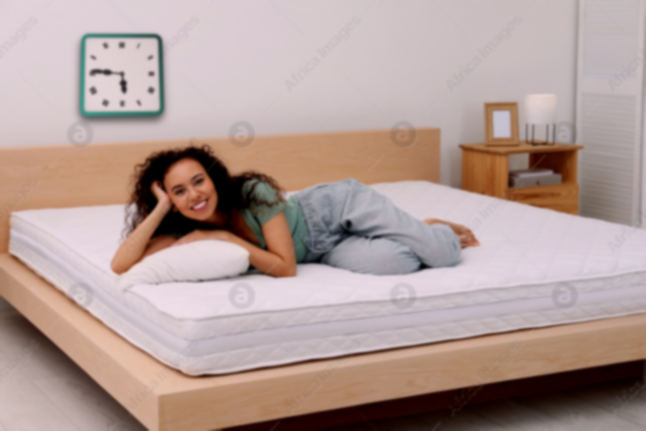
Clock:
5:46
